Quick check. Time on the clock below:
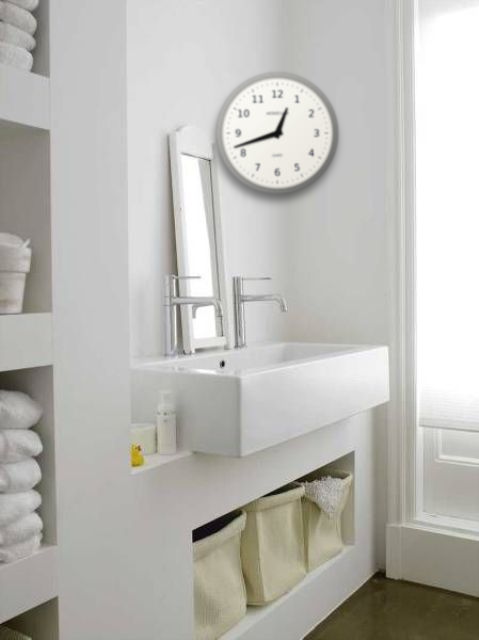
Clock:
12:42
